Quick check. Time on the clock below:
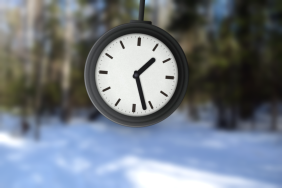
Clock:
1:27
